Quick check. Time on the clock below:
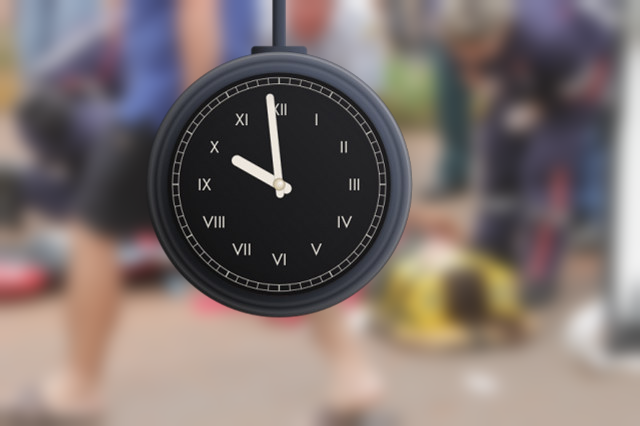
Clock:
9:59
